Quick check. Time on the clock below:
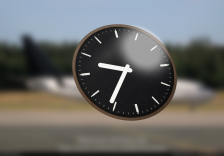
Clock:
9:36
